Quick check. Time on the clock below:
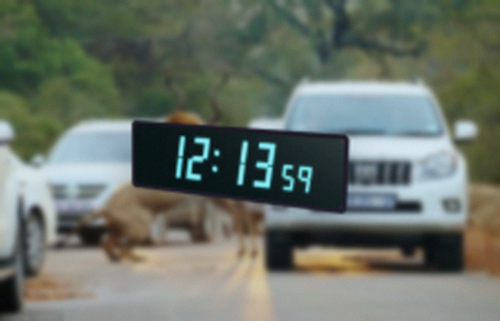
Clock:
12:13:59
